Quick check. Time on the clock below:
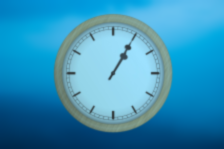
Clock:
1:05
